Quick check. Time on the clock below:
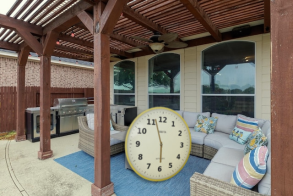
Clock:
5:57
